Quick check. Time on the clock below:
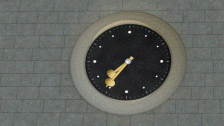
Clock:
7:36
